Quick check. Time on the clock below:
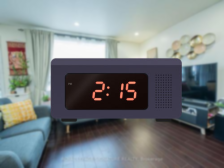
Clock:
2:15
